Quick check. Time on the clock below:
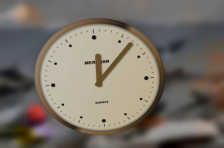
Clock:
12:07
